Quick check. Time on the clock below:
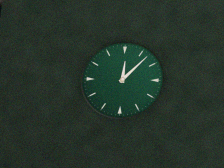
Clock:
12:07
